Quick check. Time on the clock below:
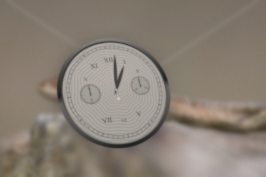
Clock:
1:02
